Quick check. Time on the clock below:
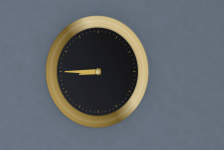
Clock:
8:45
